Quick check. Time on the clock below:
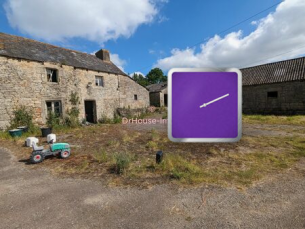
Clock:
2:11
